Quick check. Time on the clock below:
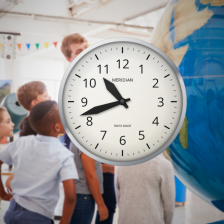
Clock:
10:42
